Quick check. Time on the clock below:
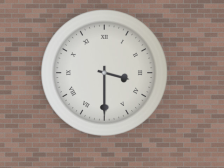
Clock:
3:30
